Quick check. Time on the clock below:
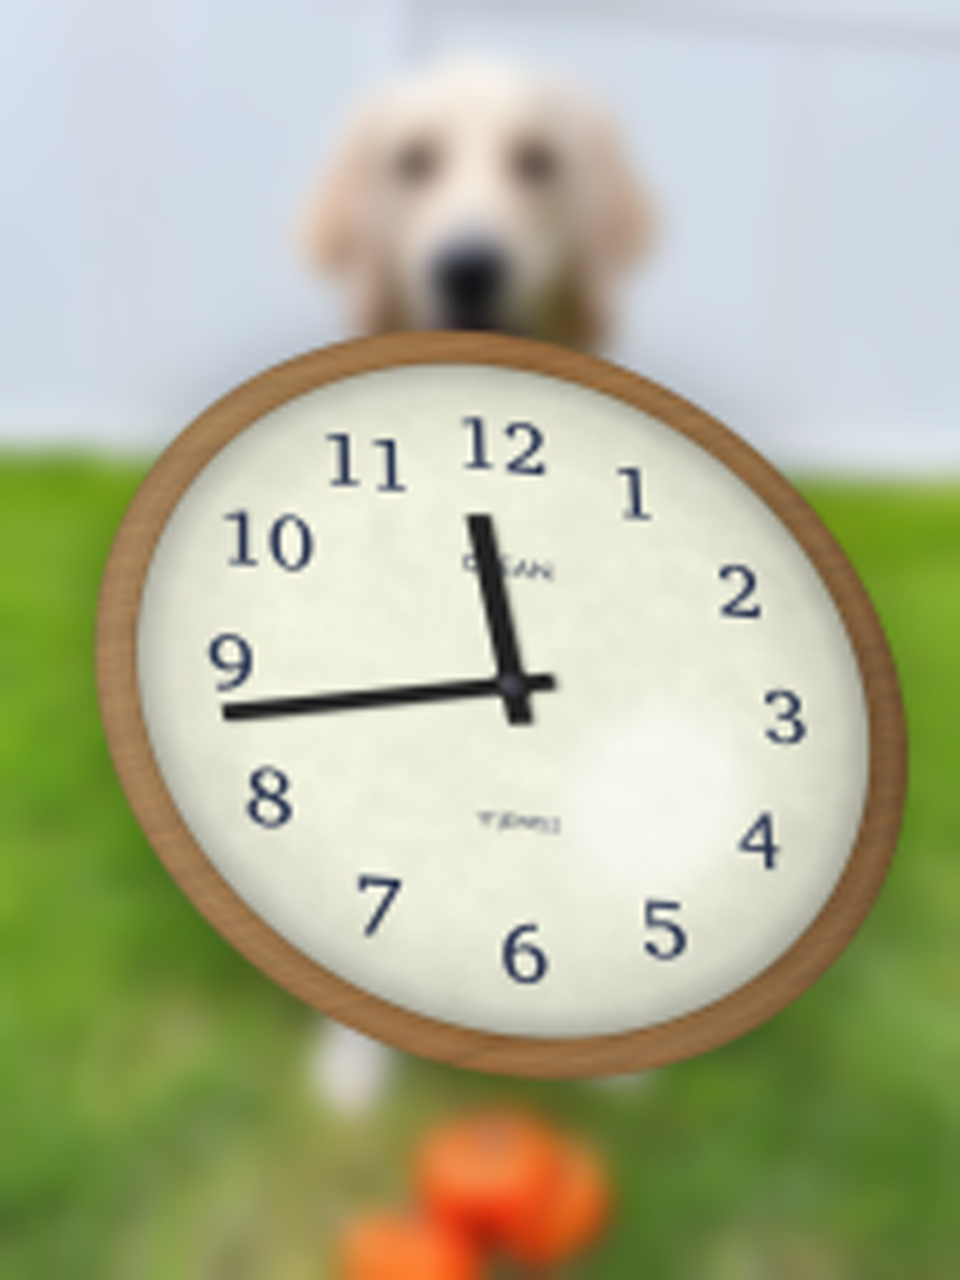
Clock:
11:43
